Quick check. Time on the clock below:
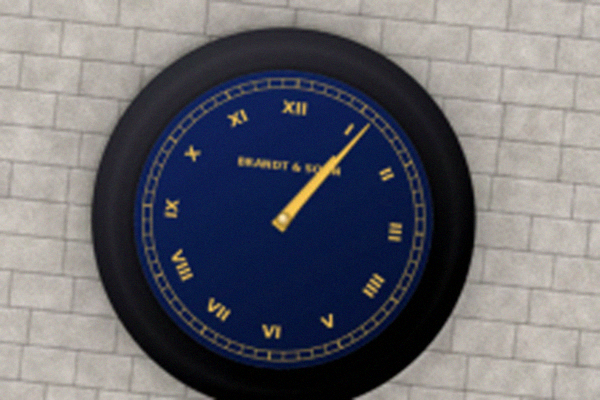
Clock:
1:06
